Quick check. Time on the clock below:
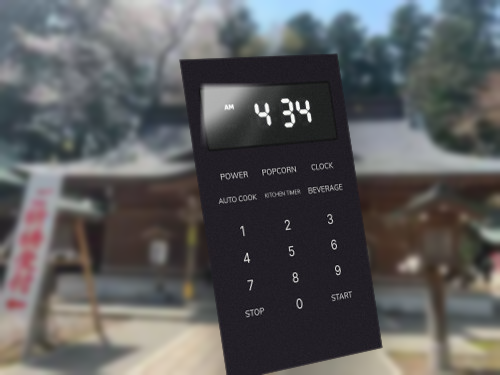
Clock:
4:34
